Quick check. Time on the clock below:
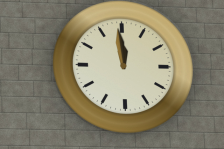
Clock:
11:59
